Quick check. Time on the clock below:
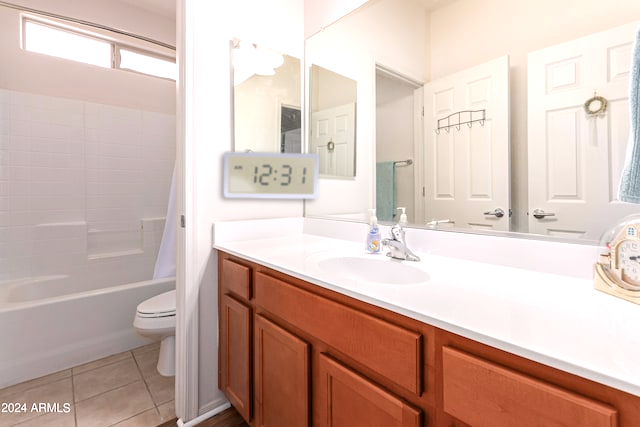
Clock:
12:31
